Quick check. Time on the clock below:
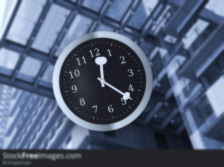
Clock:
12:23
